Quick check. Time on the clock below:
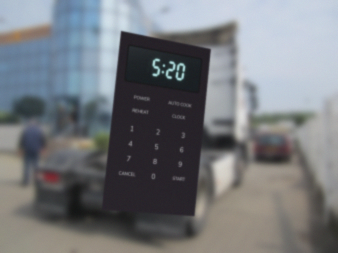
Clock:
5:20
